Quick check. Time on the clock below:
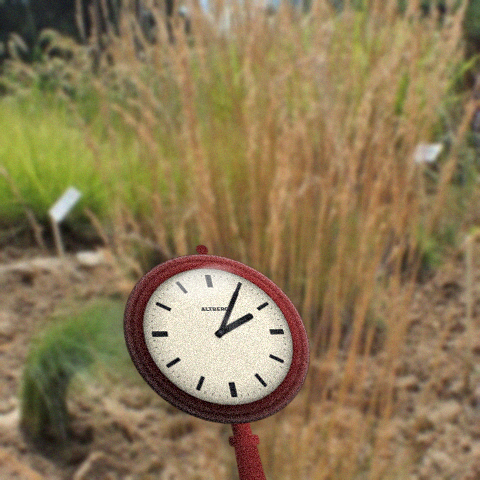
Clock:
2:05
